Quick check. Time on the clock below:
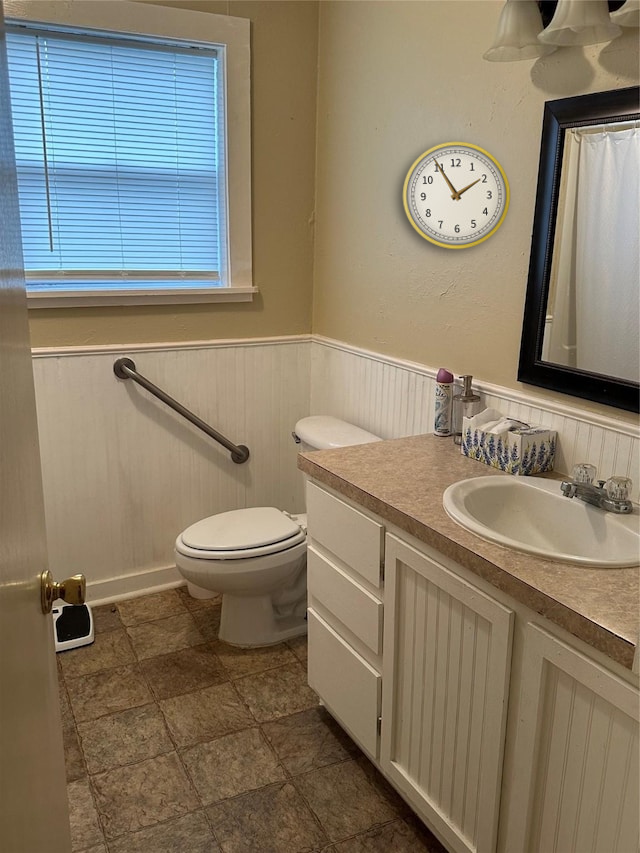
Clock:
1:55
